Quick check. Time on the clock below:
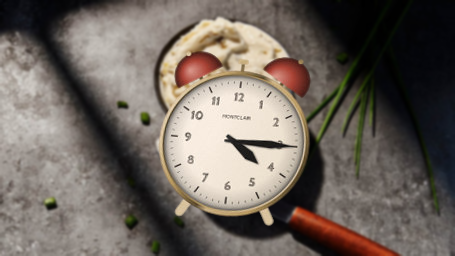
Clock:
4:15
